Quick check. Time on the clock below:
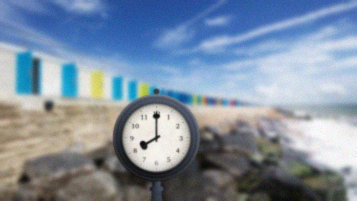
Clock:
8:00
